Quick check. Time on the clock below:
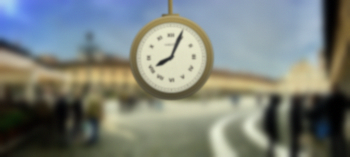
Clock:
8:04
